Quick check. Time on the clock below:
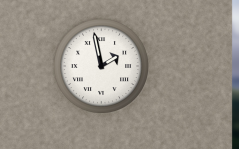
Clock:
1:58
